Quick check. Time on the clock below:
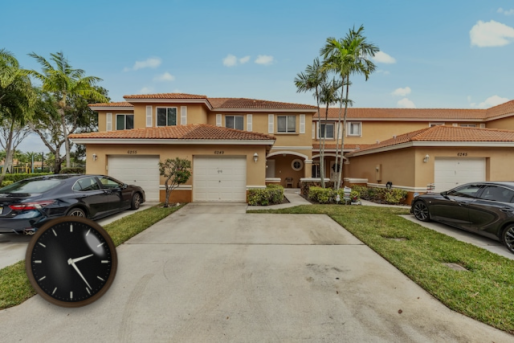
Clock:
2:24
